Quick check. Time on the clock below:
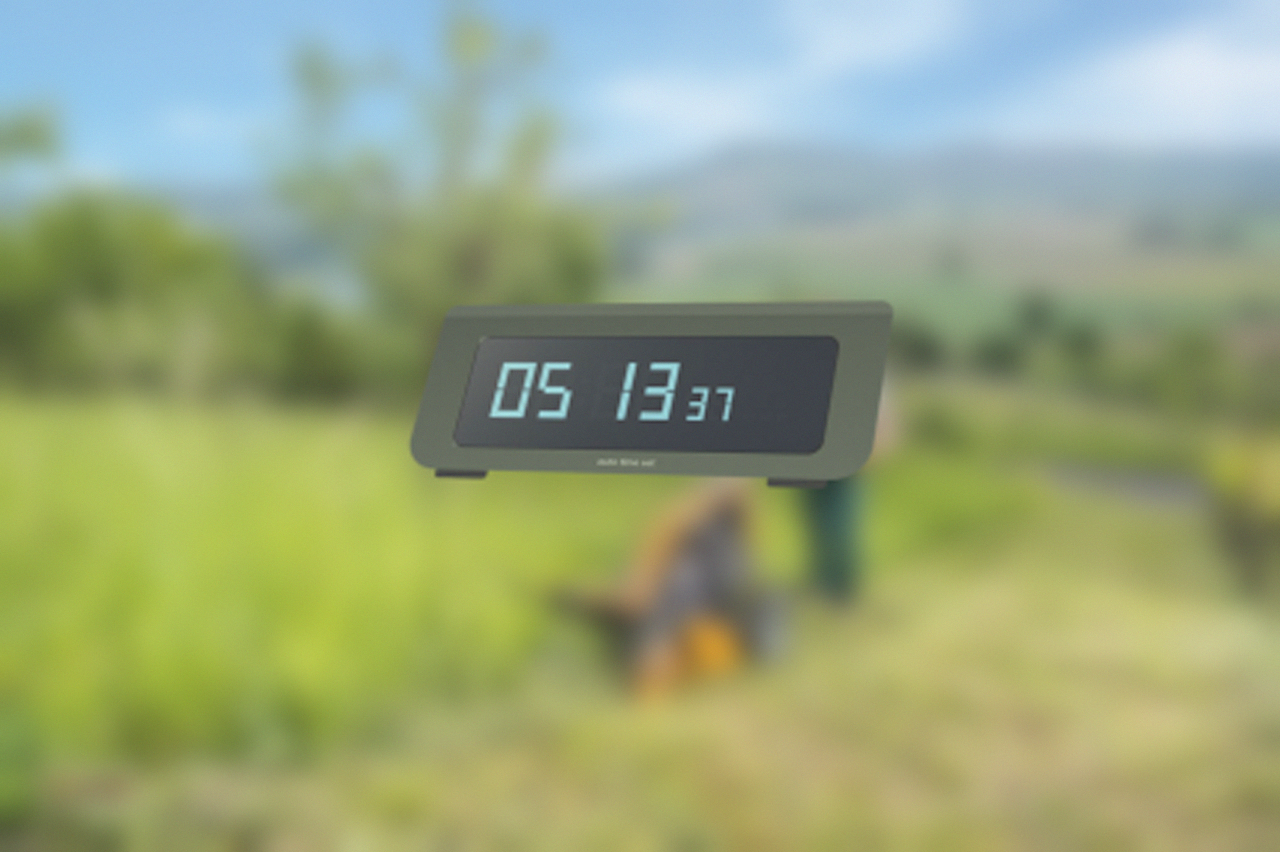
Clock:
5:13:37
